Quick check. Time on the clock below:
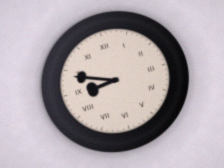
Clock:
8:49
